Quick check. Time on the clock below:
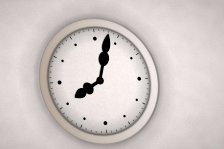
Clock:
8:03
